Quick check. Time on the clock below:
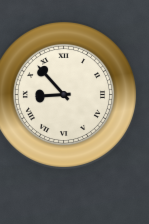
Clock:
8:53
